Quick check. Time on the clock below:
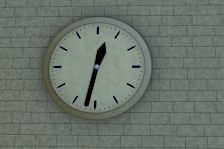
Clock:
12:32
